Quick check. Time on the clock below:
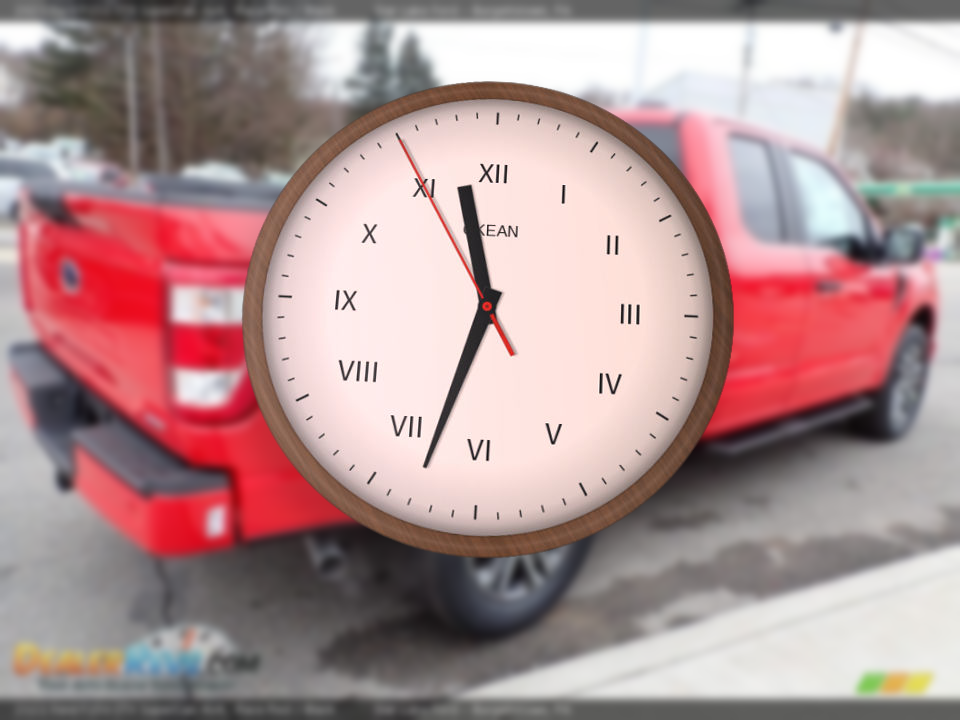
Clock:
11:32:55
